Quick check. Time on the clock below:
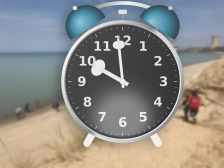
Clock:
9:59
